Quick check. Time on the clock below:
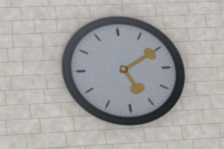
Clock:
5:10
